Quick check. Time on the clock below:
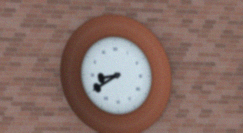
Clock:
8:40
